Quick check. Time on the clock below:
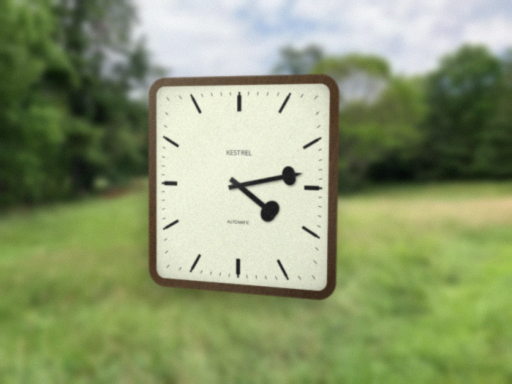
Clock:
4:13
